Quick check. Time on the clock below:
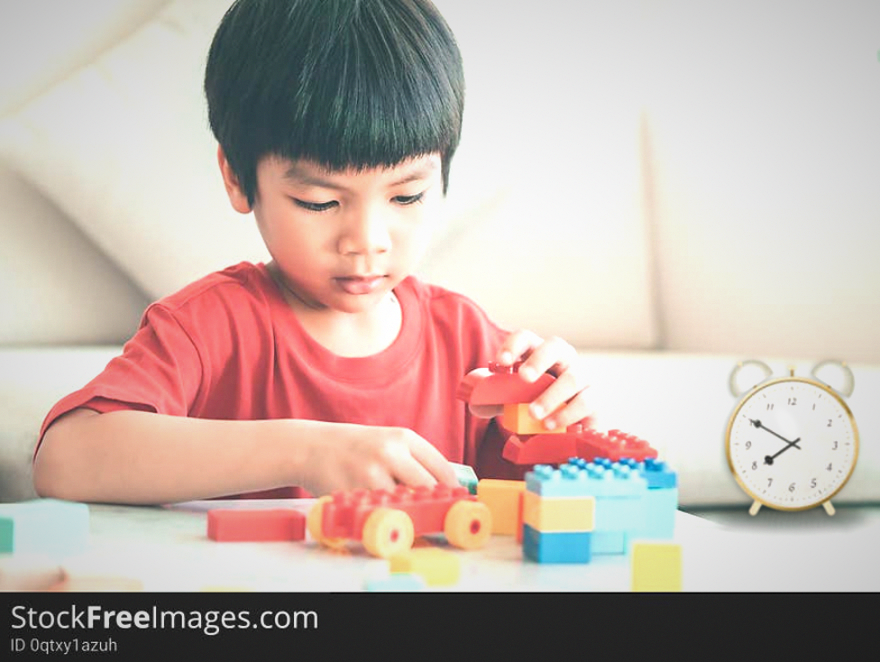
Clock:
7:50
